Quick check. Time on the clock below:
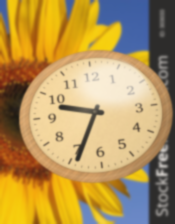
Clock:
9:34
